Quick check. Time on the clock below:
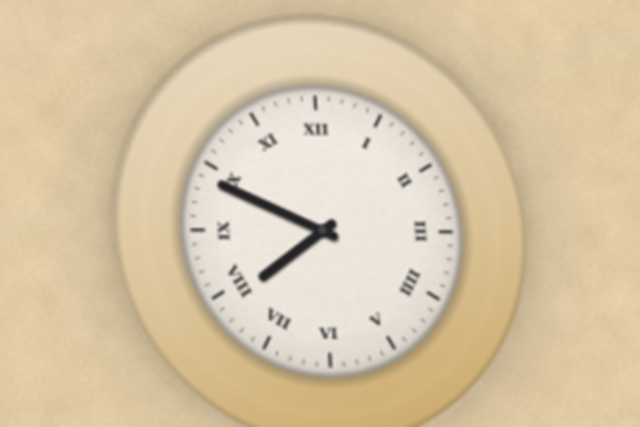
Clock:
7:49
